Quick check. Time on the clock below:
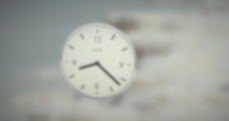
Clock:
8:22
